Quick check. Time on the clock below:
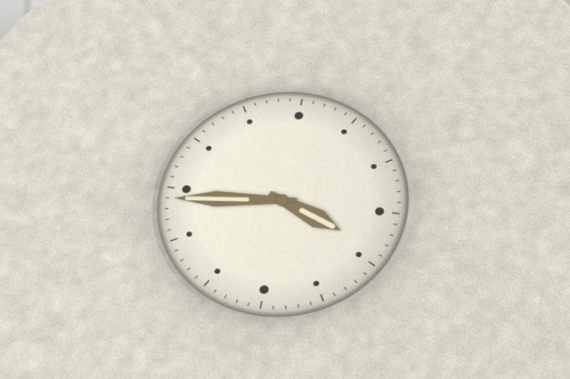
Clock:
3:44
